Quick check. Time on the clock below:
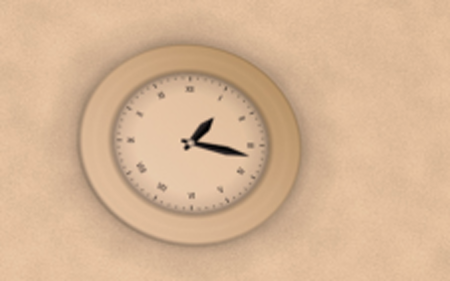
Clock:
1:17
